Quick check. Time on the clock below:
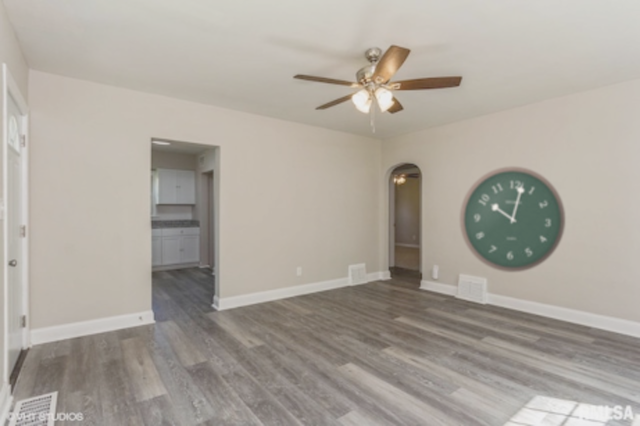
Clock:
10:02
